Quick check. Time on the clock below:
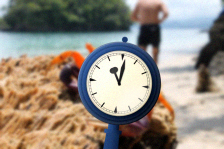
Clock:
11:01
